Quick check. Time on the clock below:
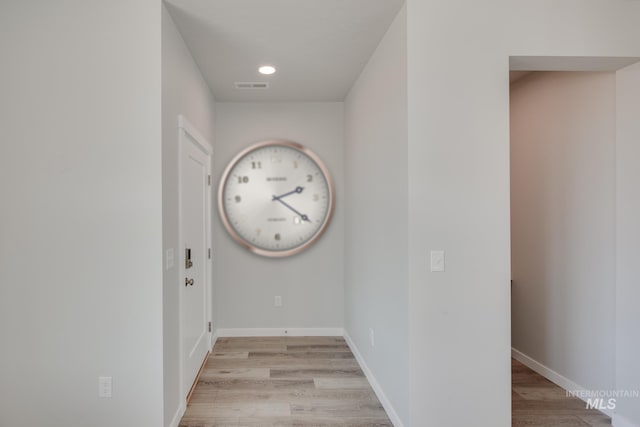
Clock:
2:21
